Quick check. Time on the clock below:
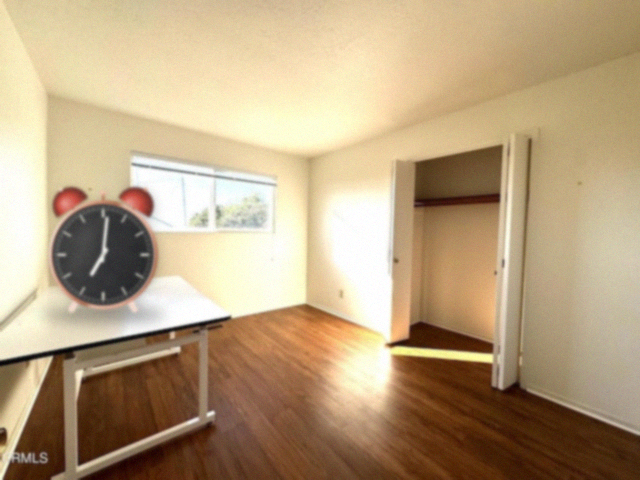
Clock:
7:01
